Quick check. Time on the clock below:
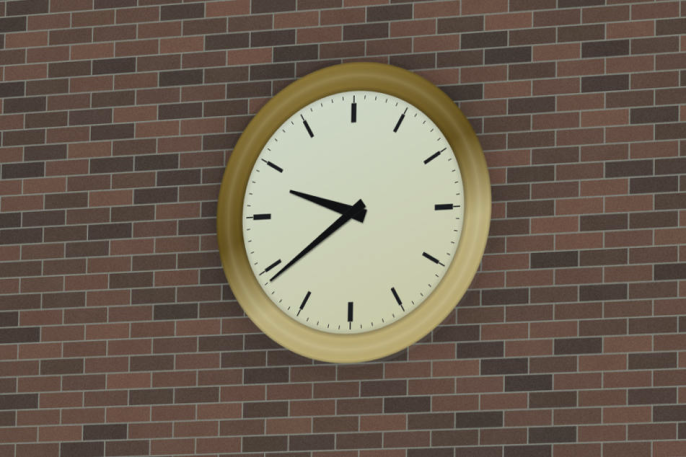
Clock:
9:39
